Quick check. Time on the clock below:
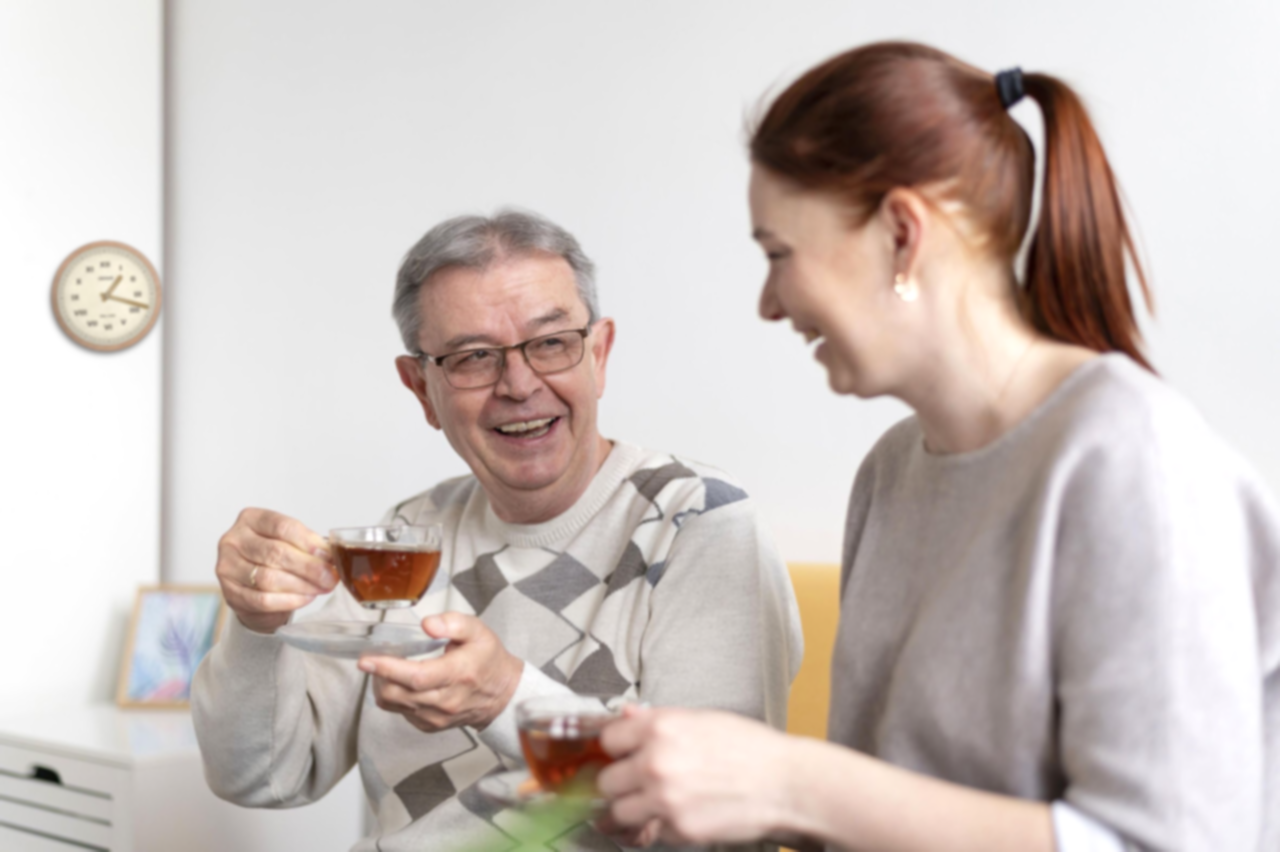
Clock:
1:18
